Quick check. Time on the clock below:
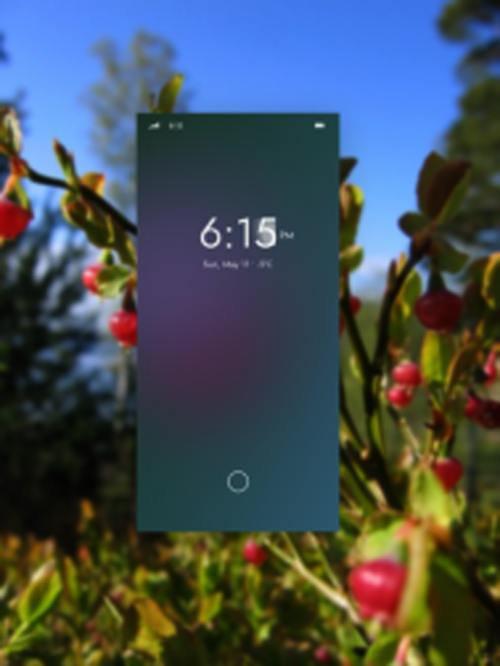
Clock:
6:15
